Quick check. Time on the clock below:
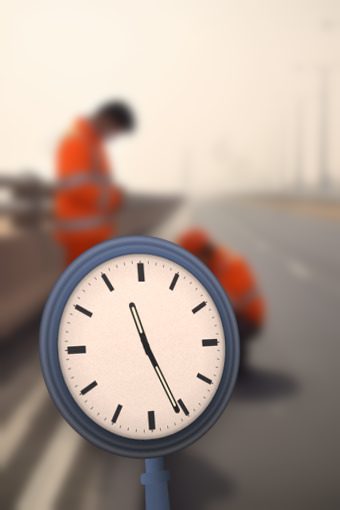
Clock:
11:26
